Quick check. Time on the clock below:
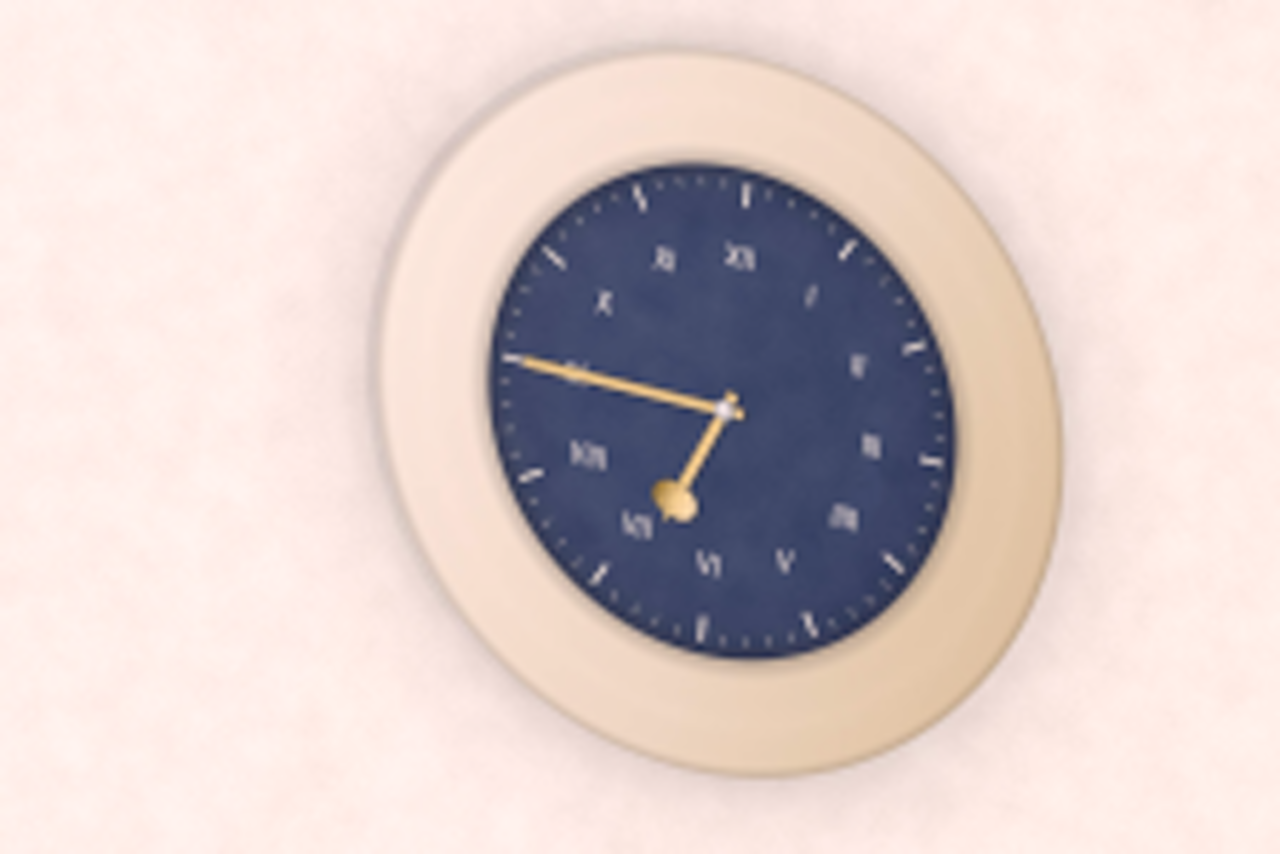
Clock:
6:45
